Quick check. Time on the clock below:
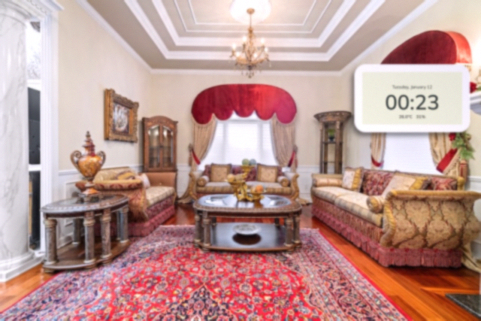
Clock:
0:23
